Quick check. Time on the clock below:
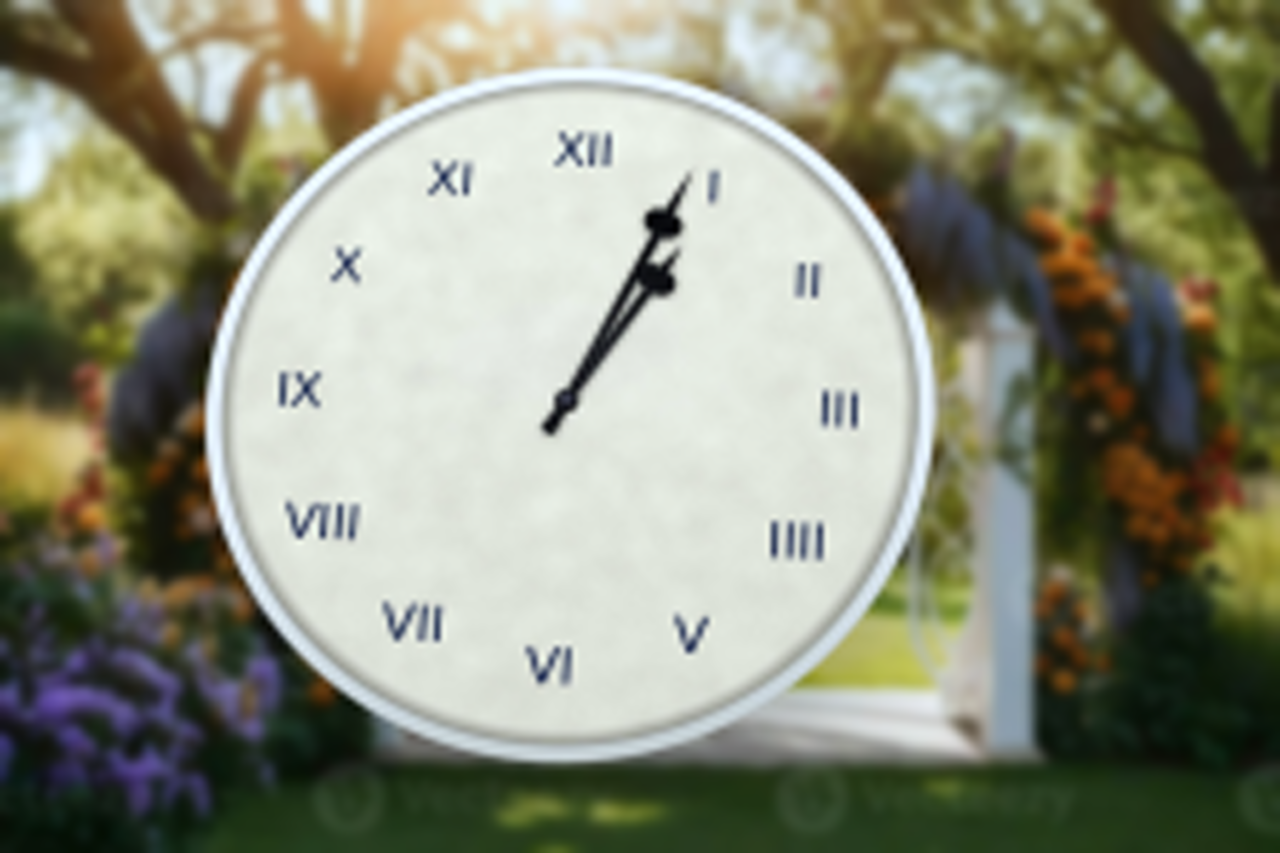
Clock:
1:04
